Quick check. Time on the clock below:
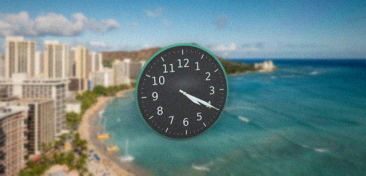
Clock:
4:20
